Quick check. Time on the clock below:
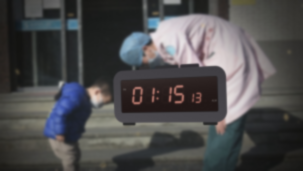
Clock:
1:15
